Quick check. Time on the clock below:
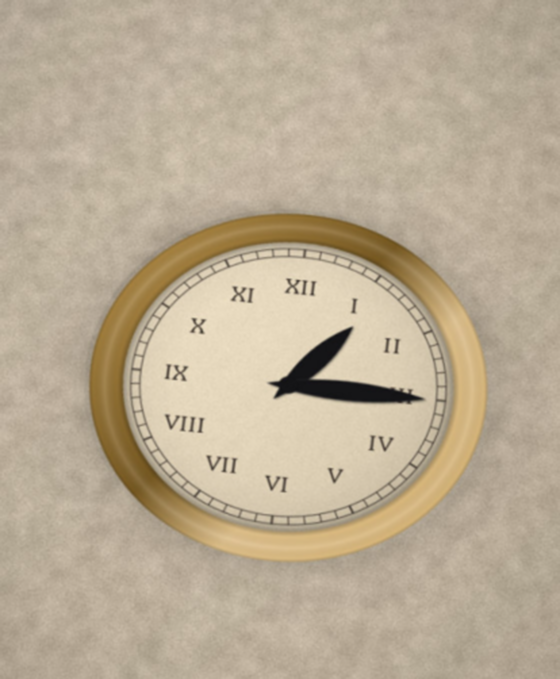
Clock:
1:15
